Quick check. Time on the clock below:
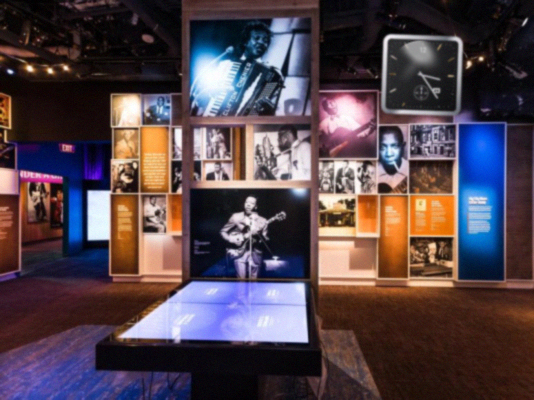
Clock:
3:24
